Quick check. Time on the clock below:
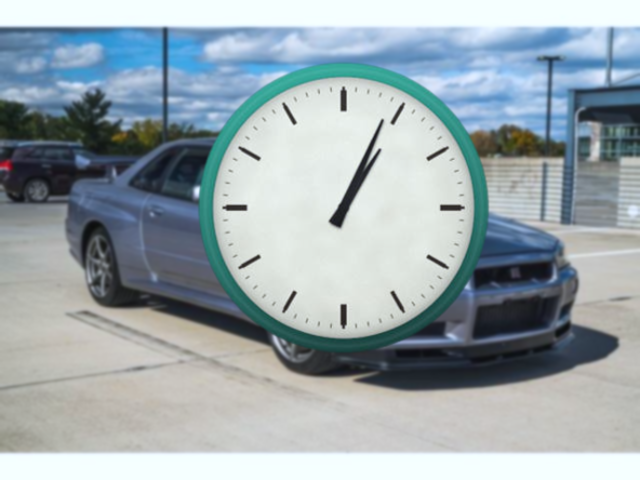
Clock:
1:04
